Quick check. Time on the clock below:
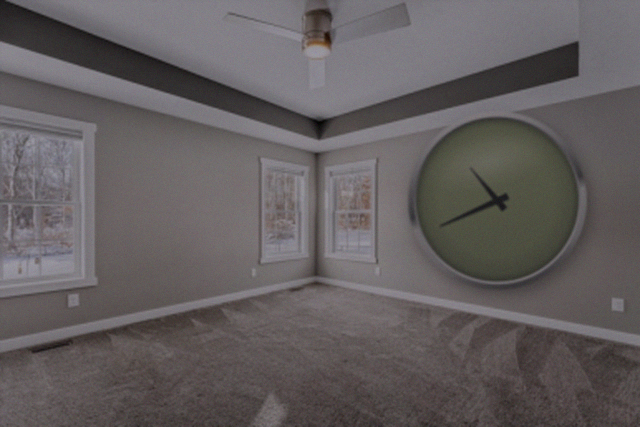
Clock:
10:41
